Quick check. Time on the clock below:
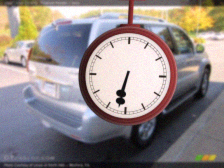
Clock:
6:32
